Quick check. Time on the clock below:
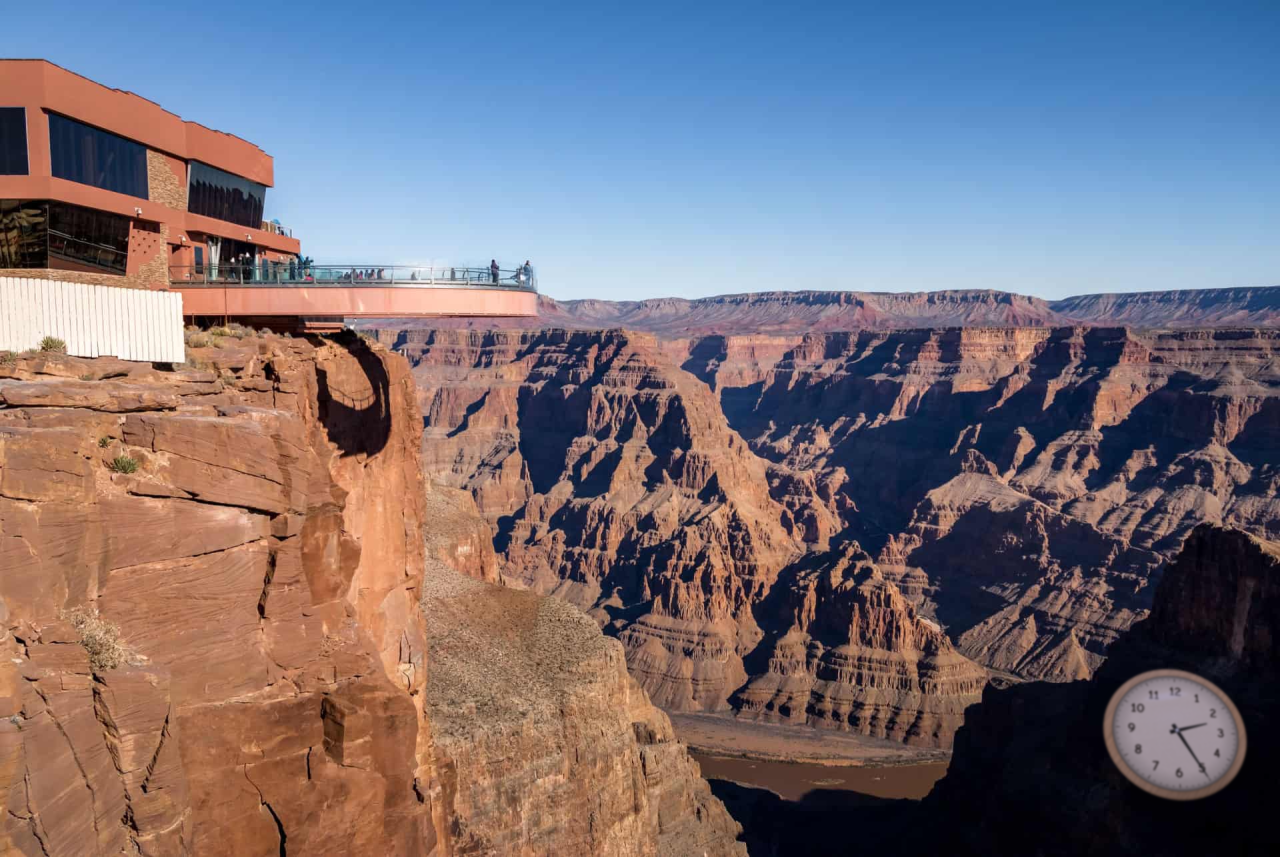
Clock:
2:25
